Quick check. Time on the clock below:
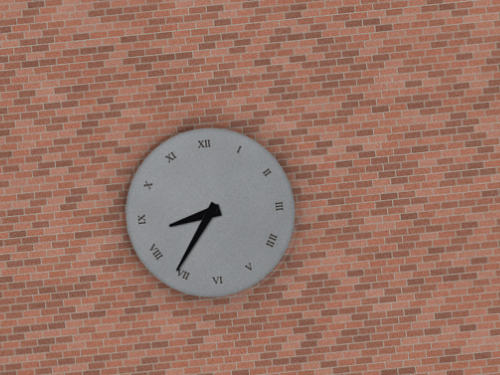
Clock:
8:36
